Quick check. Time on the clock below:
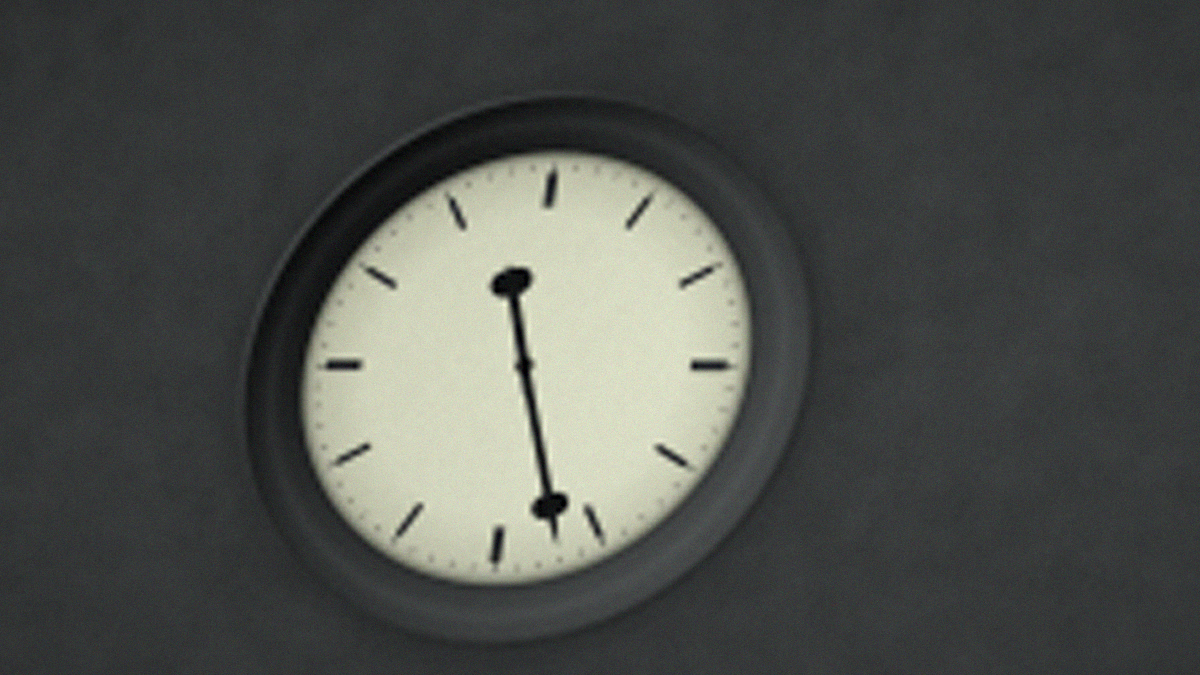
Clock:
11:27
